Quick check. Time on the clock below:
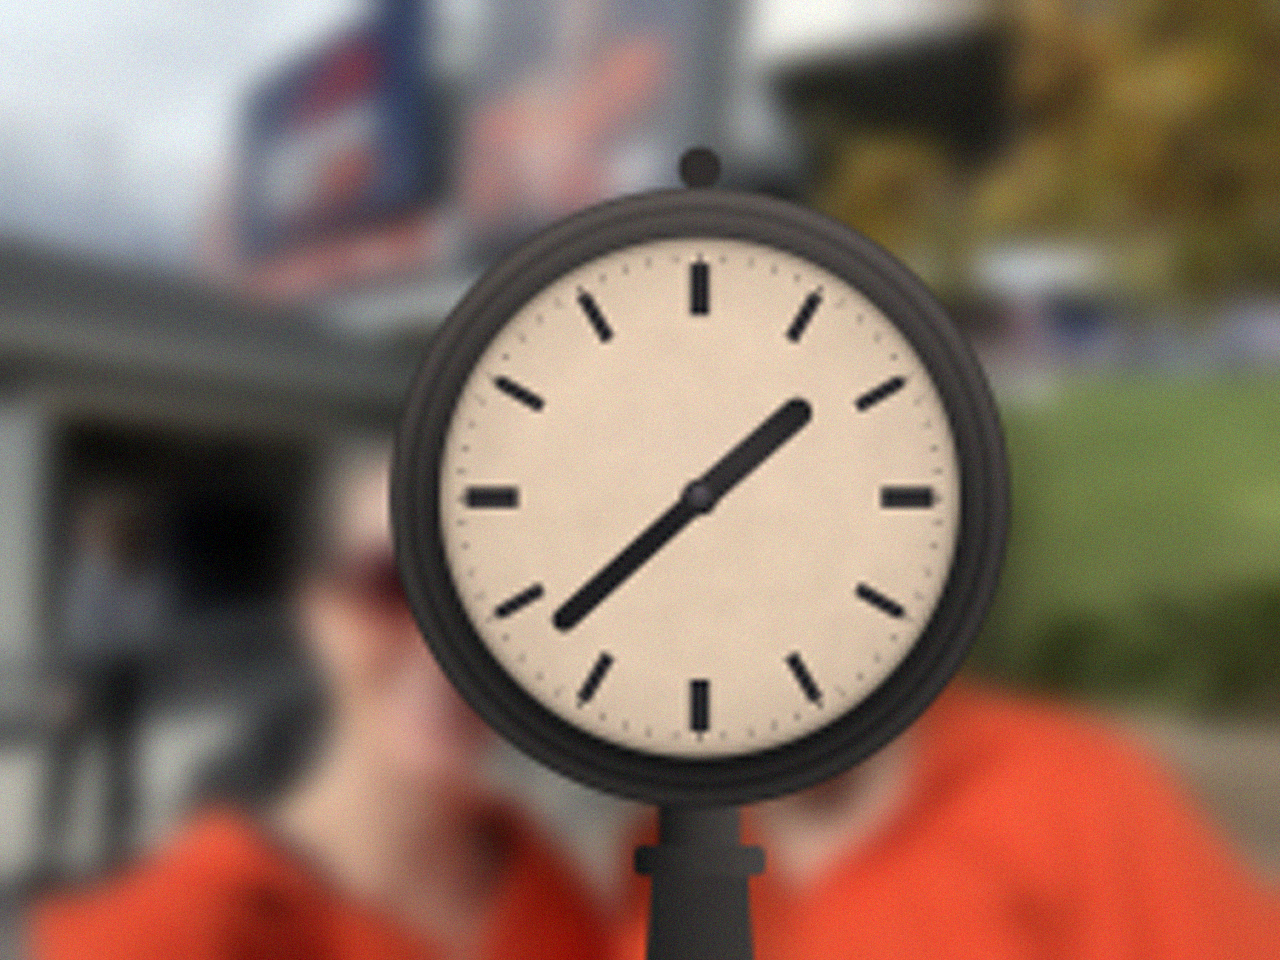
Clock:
1:38
